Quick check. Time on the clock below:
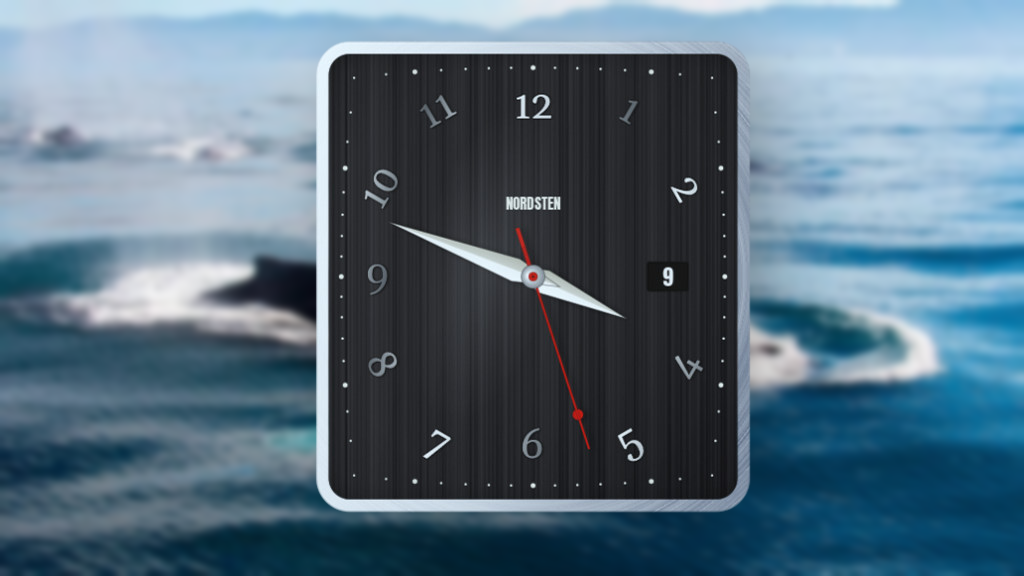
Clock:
3:48:27
